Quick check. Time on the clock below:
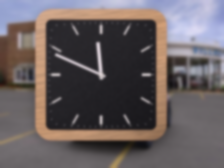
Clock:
11:49
